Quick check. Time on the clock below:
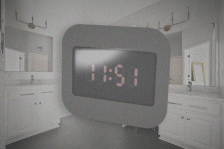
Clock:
11:51
